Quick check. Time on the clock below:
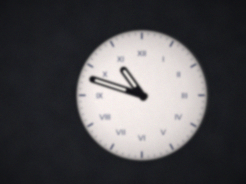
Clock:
10:48
